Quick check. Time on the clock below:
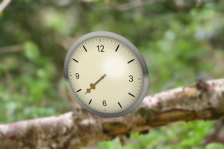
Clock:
7:38
